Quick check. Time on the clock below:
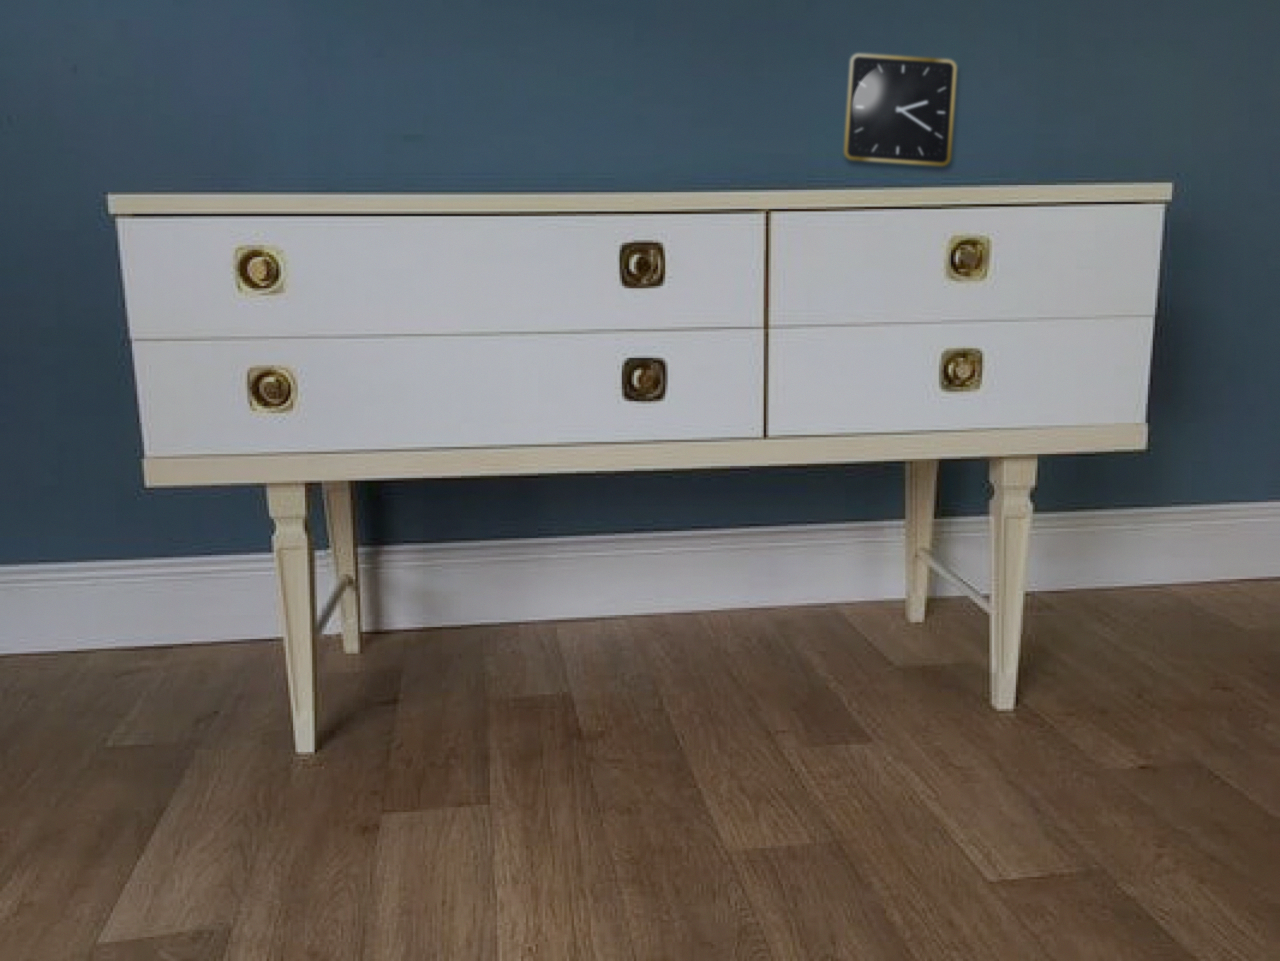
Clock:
2:20
